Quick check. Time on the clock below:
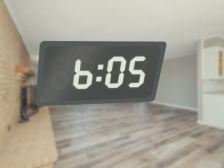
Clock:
6:05
